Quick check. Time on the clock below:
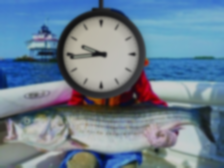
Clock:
9:44
